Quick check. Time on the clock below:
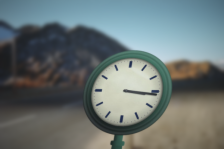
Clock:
3:16
